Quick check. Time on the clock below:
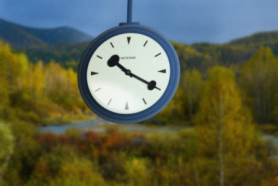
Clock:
10:20
